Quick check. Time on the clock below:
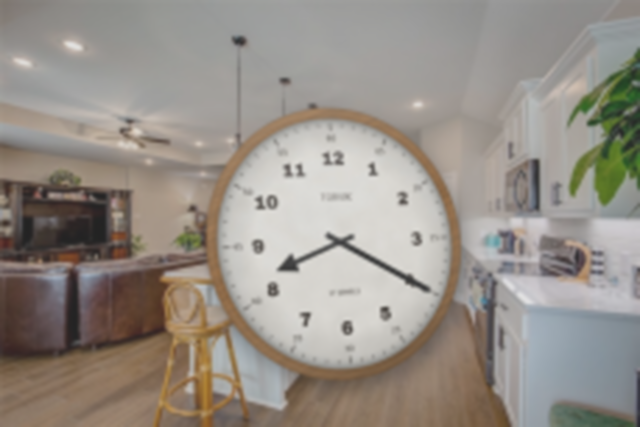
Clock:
8:20
